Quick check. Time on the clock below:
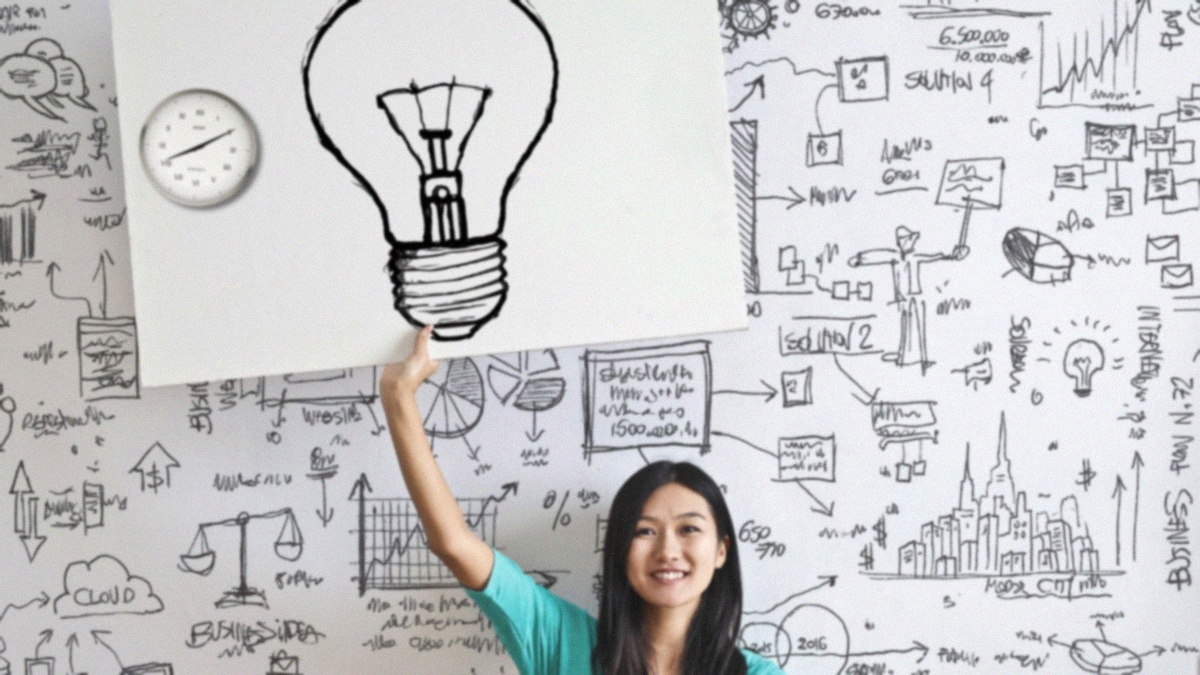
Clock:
8:10
